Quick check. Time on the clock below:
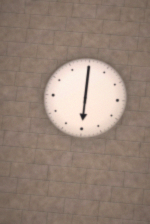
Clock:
6:00
